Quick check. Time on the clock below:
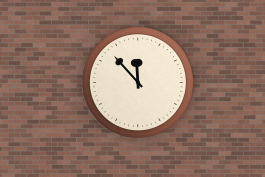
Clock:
11:53
